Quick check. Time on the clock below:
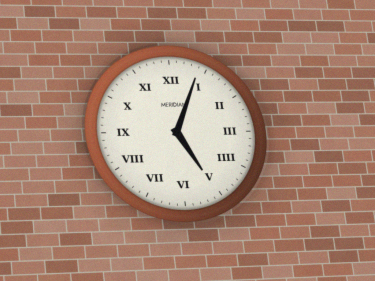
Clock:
5:04
